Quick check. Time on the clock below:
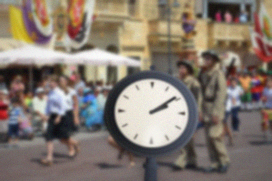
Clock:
2:09
